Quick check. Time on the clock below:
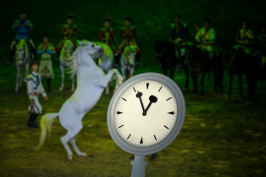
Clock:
12:56
